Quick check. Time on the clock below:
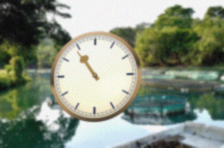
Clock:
10:54
